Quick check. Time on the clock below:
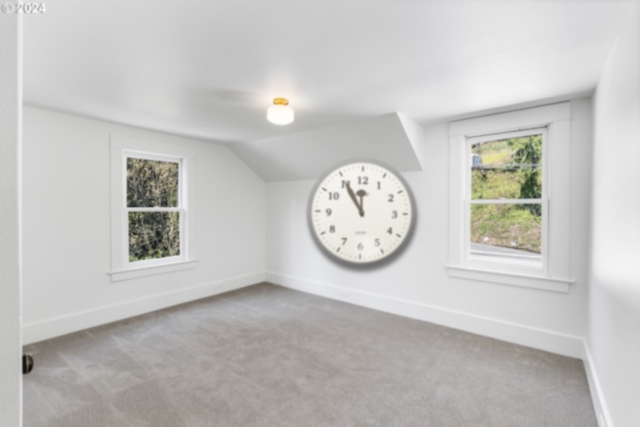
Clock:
11:55
